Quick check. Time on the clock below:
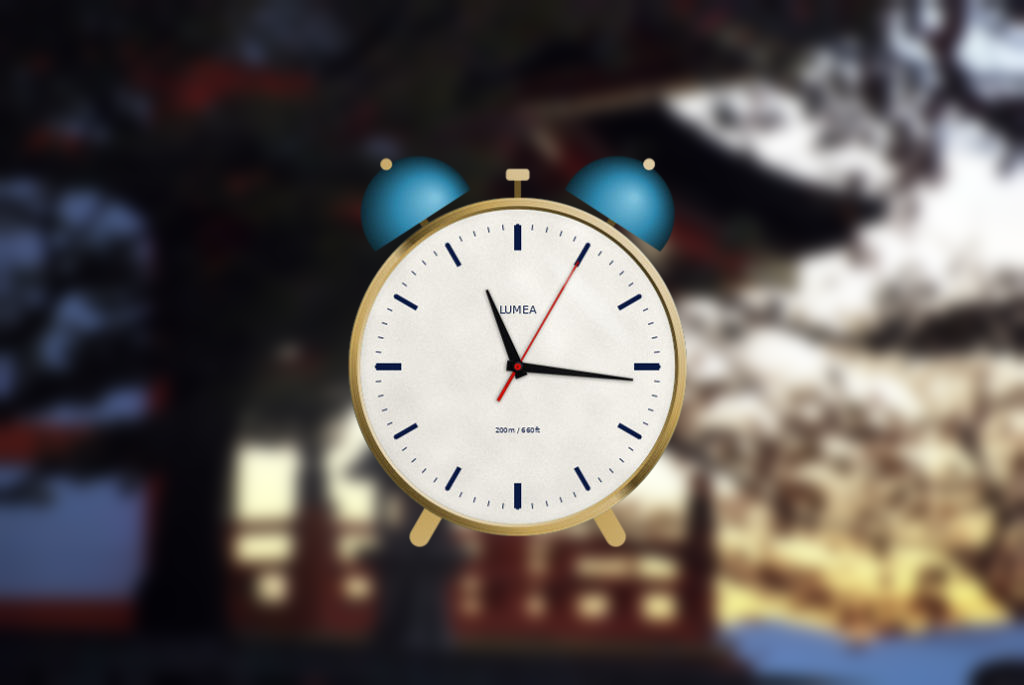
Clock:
11:16:05
